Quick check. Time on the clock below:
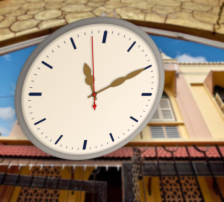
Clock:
11:09:58
